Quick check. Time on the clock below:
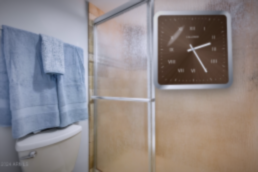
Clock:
2:25
